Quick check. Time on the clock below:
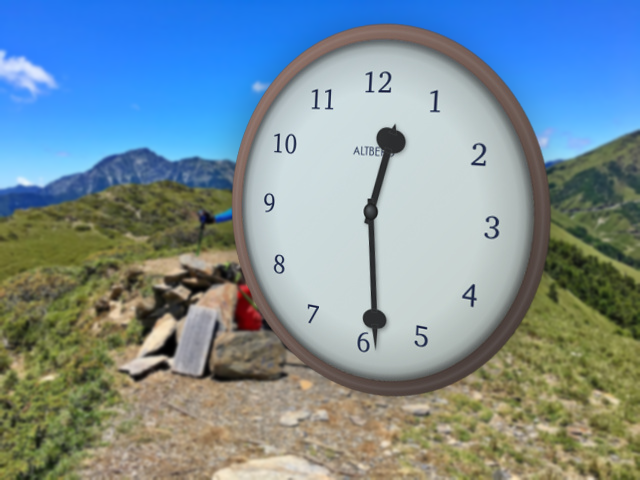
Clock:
12:29
